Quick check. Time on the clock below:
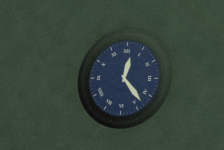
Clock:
12:23
